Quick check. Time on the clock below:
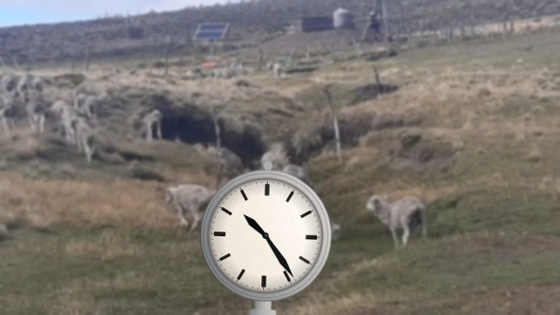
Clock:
10:24
